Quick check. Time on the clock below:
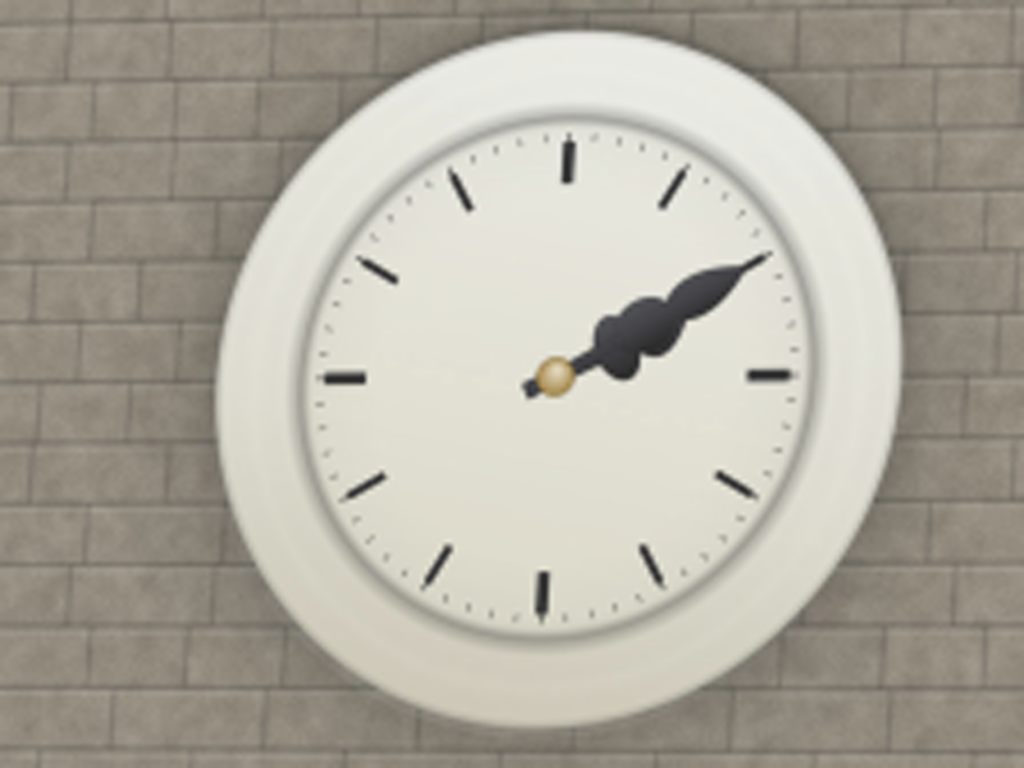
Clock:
2:10
